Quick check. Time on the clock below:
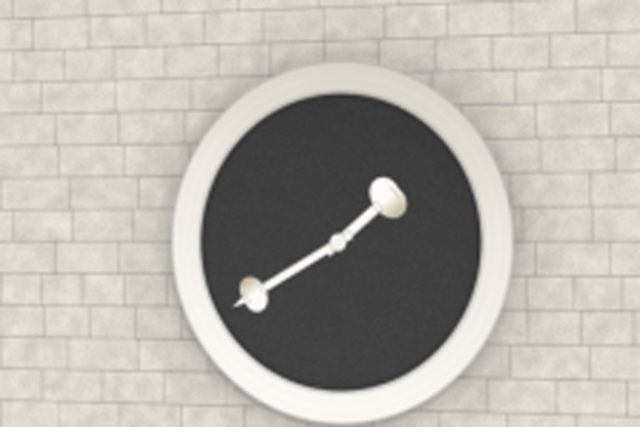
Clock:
1:40
